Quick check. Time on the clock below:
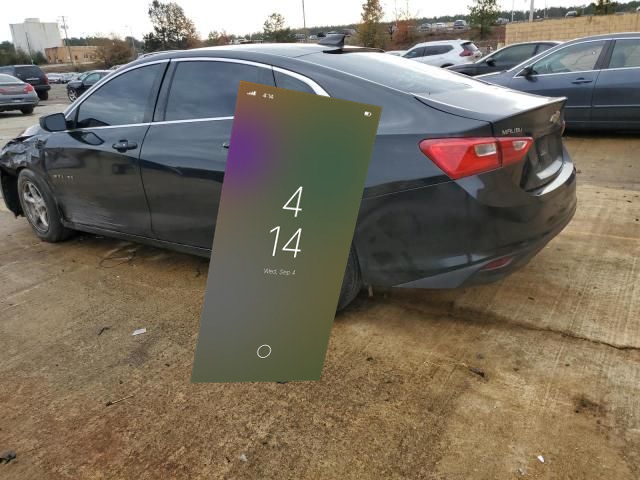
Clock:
4:14
